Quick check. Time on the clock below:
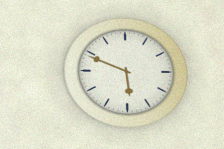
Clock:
5:49
